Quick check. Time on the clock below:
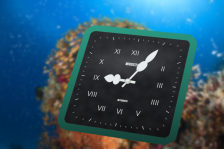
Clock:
9:05
